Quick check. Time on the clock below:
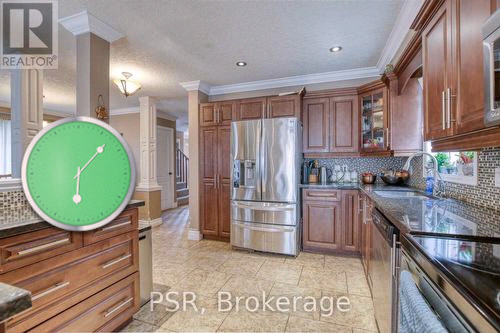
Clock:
6:07
